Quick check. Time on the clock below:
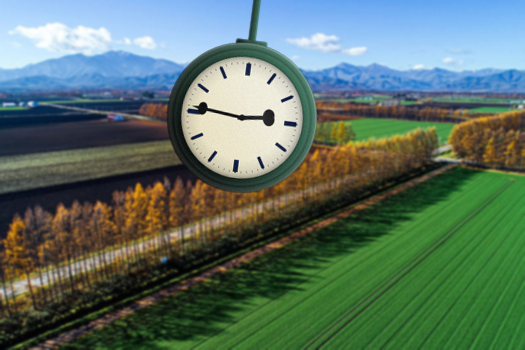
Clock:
2:46
